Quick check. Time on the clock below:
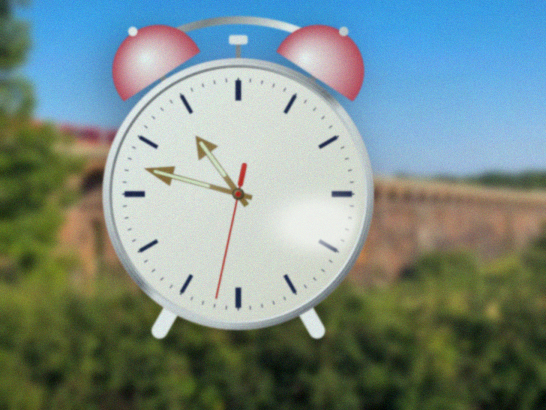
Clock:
10:47:32
